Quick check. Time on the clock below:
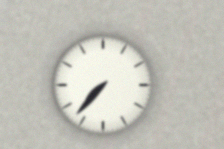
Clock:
7:37
